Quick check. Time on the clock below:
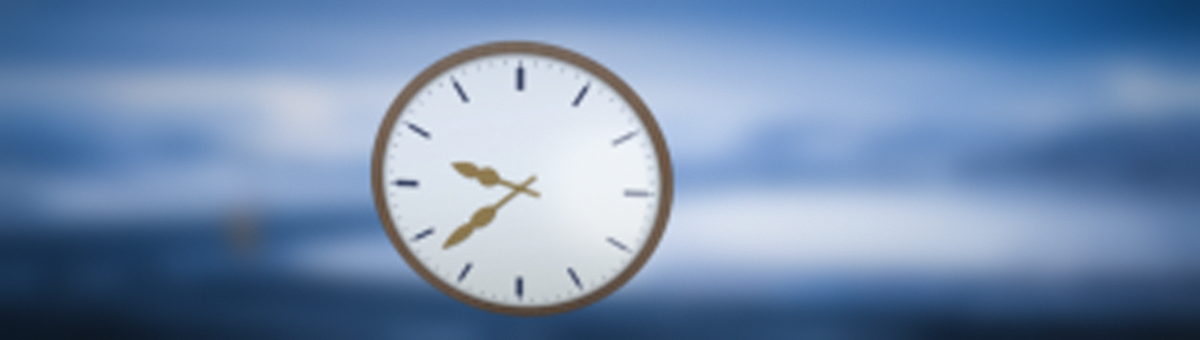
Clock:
9:38
